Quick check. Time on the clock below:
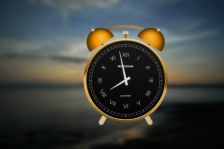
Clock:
7:58
